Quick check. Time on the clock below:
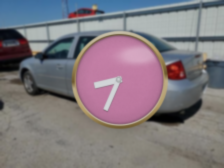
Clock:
8:34
